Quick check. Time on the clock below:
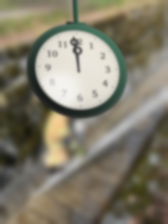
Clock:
11:59
